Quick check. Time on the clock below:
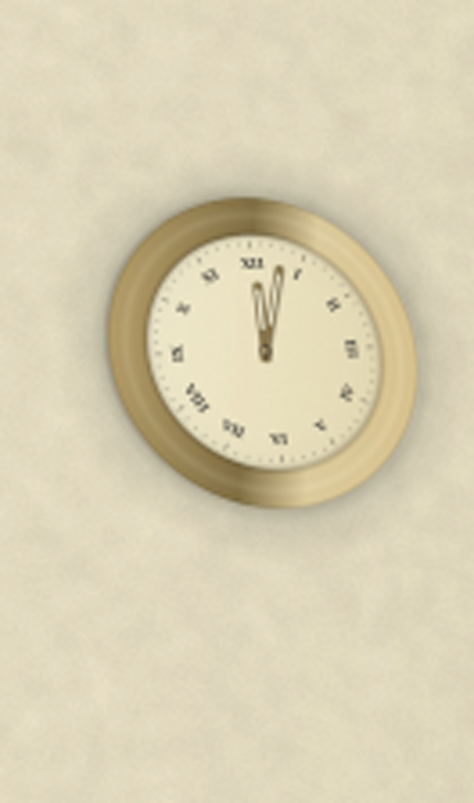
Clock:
12:03
